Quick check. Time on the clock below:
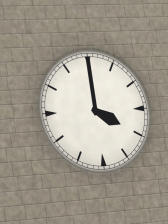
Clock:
4:00
